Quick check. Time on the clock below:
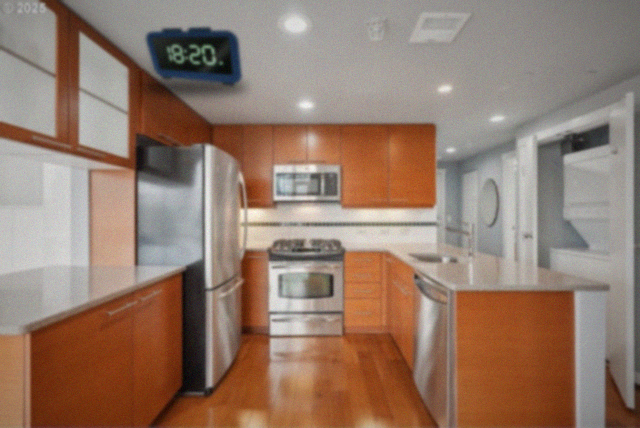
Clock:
18:20
